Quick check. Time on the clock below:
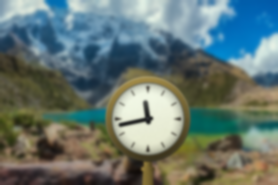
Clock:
11:43
